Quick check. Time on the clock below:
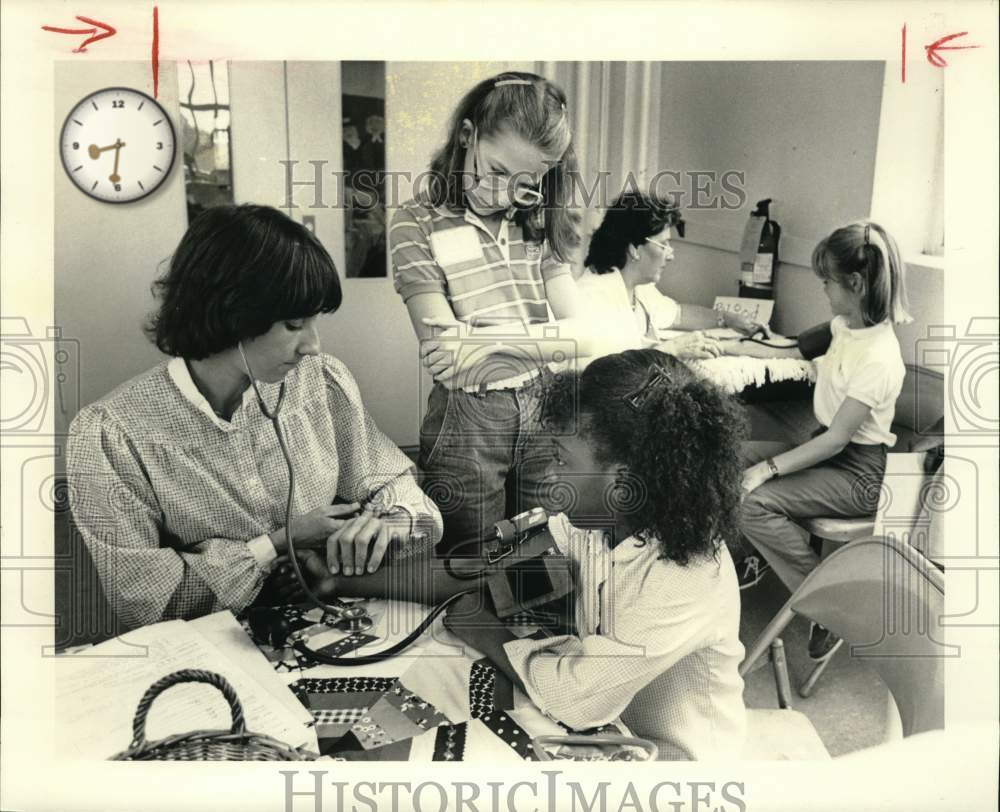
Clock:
8:31
